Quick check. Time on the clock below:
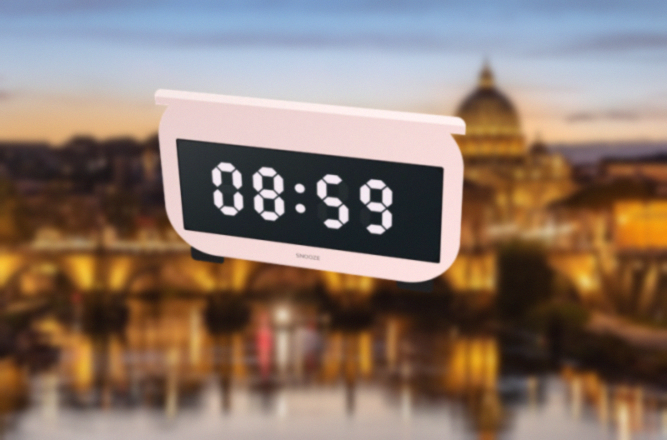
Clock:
8:59
